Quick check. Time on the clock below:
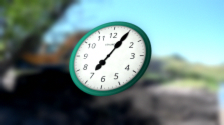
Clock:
7:05
